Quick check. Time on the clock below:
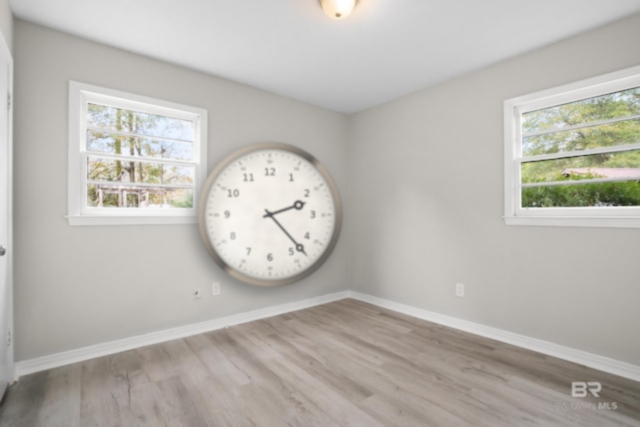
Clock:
2:23
